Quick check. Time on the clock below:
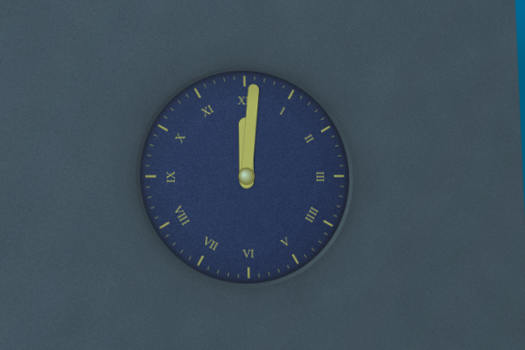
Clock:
12:01
